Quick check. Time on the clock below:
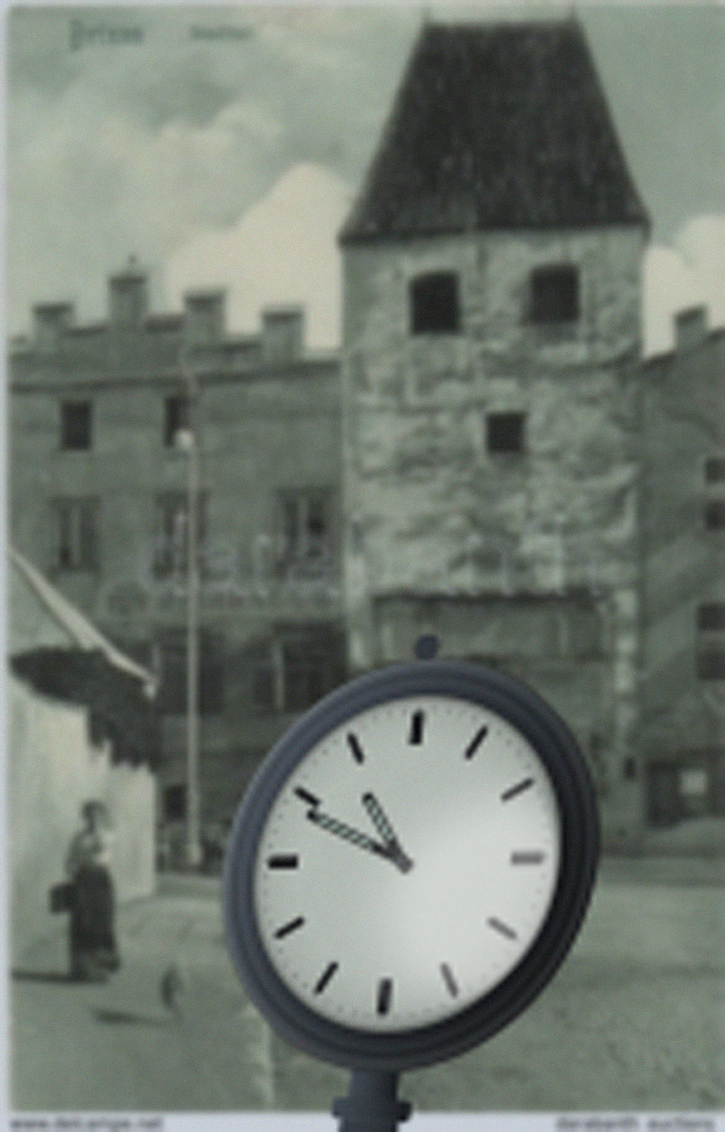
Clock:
10:49
